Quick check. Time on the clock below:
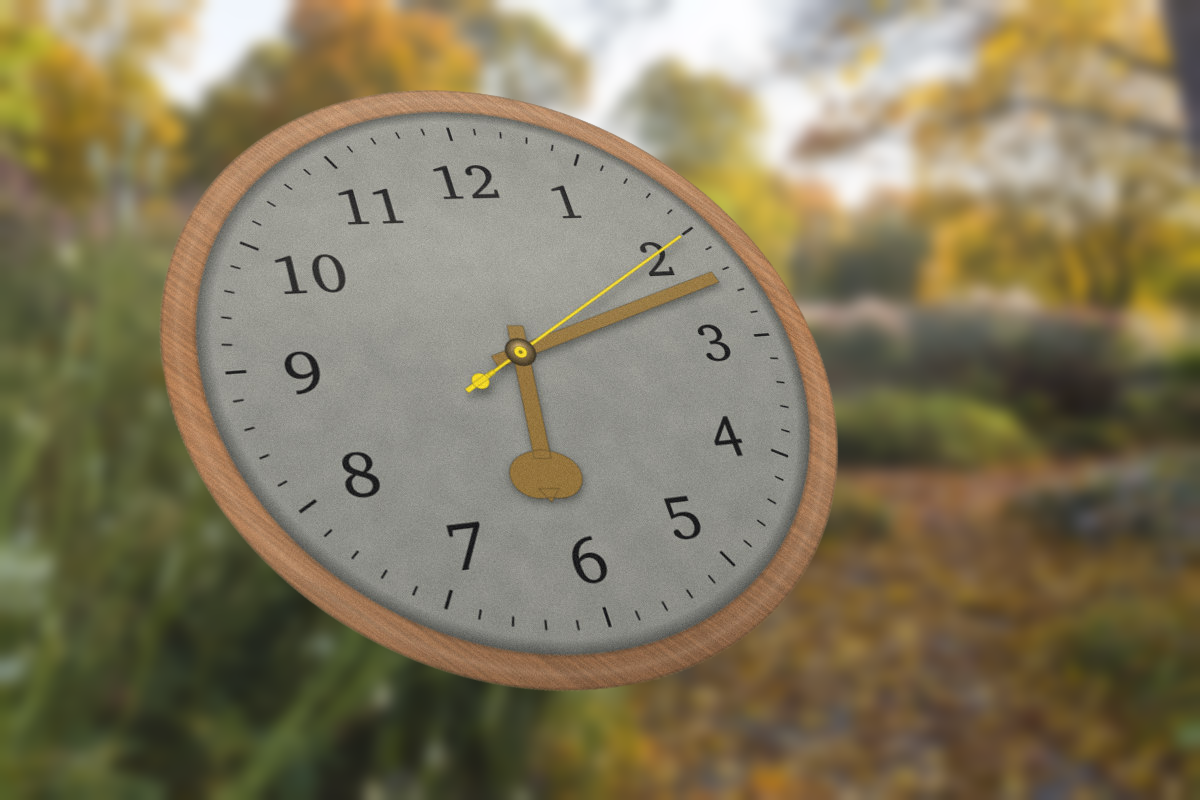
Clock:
6:12:10
